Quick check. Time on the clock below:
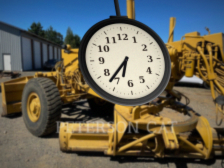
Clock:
6:37
